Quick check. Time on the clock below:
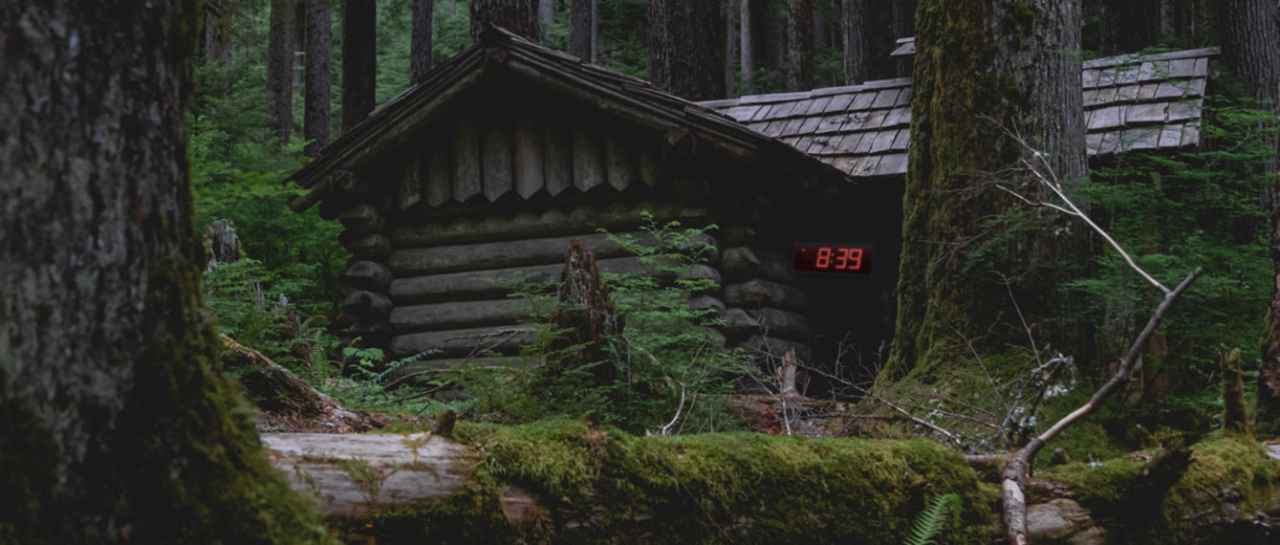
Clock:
8:39
